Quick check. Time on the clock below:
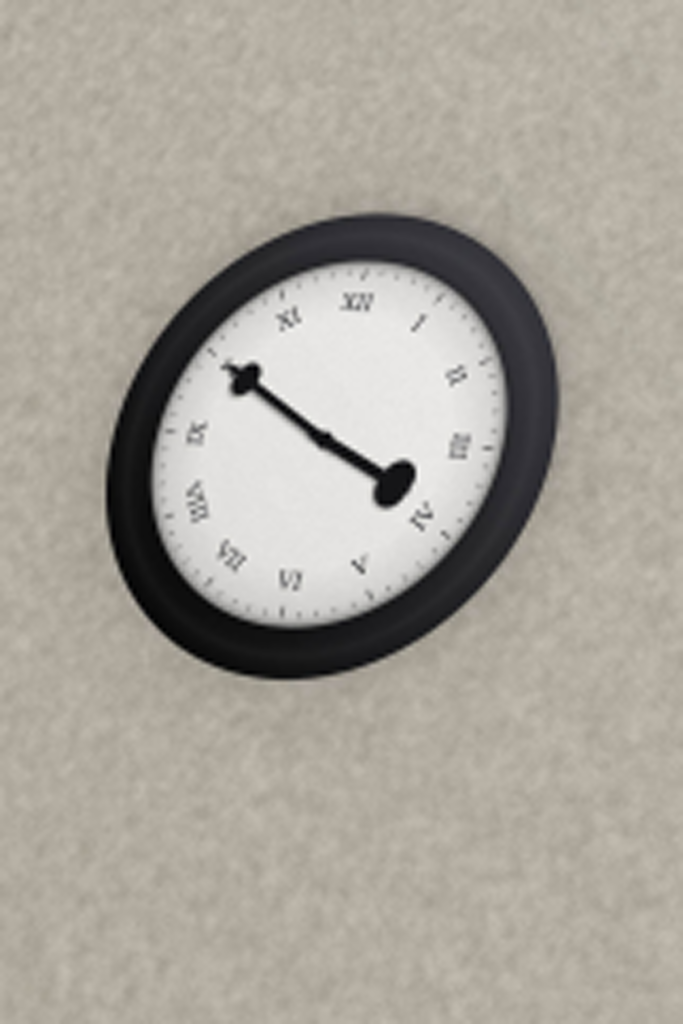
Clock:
3:50
